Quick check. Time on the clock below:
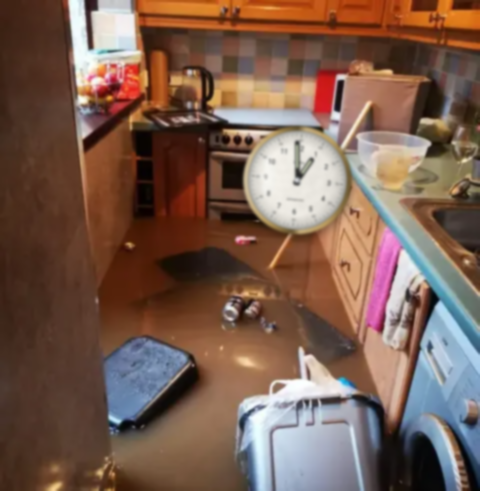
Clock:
12:59
